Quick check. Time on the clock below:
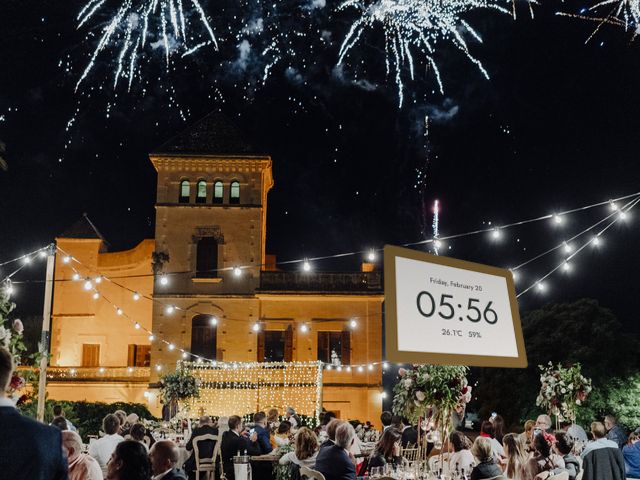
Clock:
5:56
